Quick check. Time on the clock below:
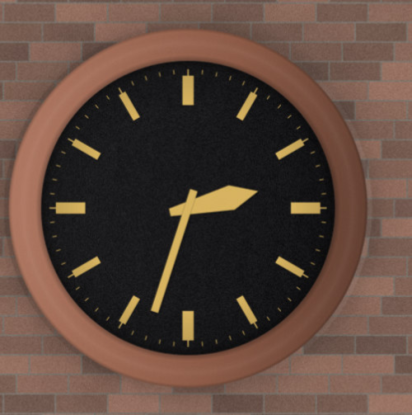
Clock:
2:33
